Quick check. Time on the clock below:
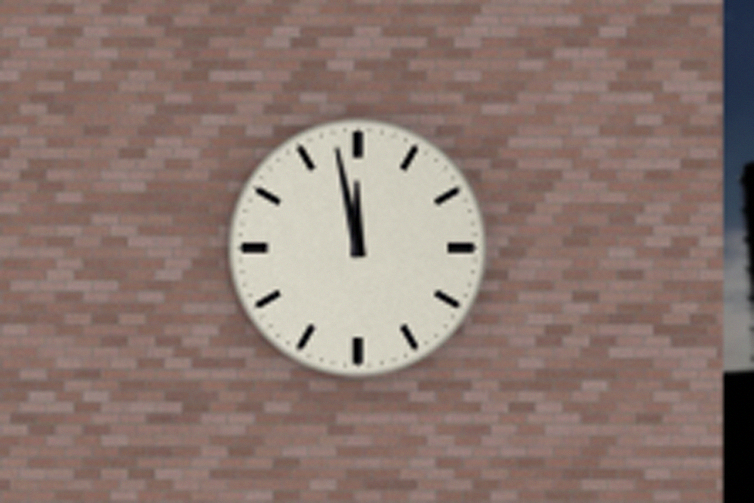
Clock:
11:58
